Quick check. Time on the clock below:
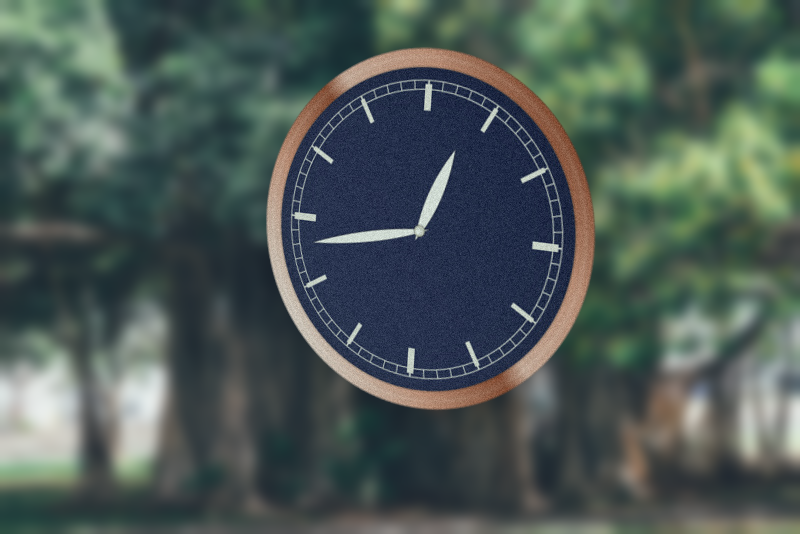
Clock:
12:43
